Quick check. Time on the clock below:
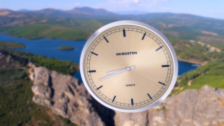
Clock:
8:42
